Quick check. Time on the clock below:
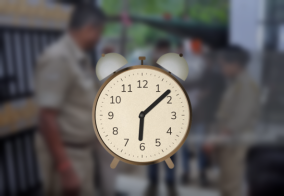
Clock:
6:08
